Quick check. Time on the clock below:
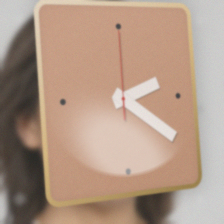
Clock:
2:21:00
